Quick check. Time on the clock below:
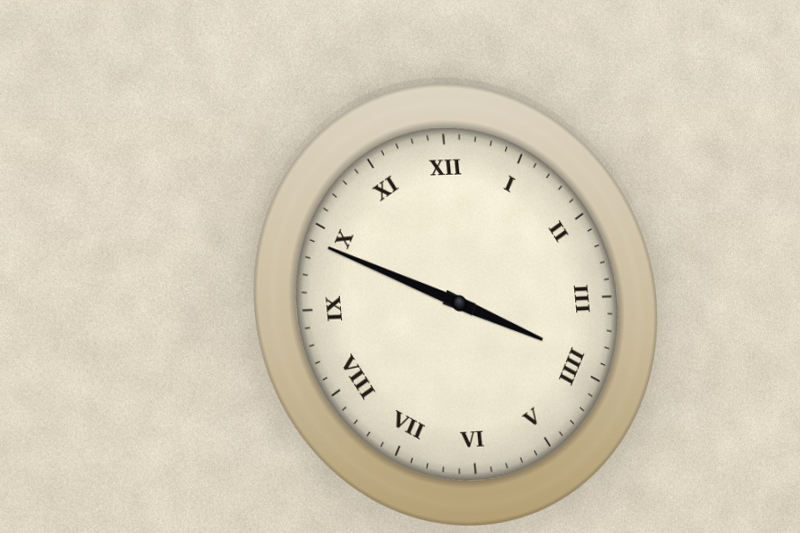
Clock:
3:49
